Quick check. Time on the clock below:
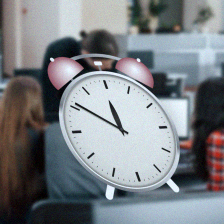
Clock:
11:51
